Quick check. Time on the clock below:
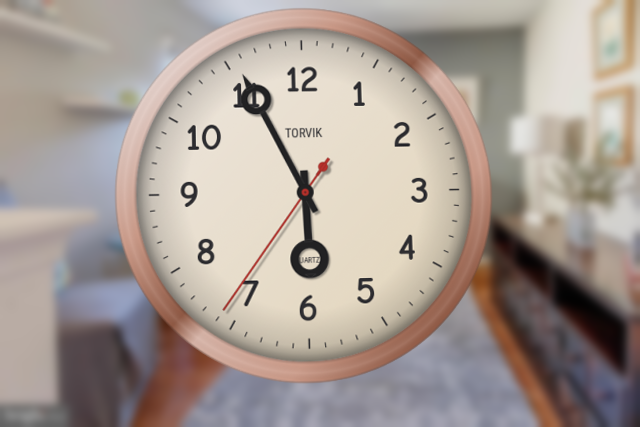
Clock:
5:55:36
